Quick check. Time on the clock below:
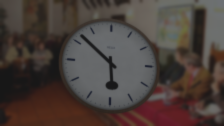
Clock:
5:52
